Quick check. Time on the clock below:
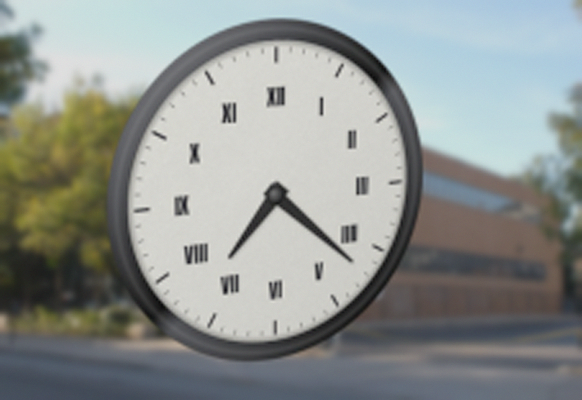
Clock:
7:22
